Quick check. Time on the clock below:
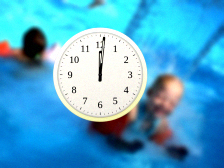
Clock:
12:01
